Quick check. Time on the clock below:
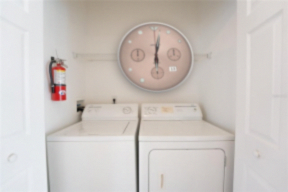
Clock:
6:02
